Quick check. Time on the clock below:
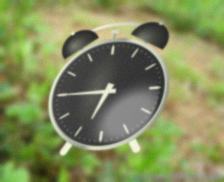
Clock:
6:45
